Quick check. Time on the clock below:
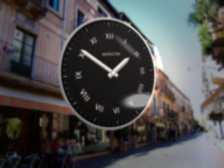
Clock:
1:51
